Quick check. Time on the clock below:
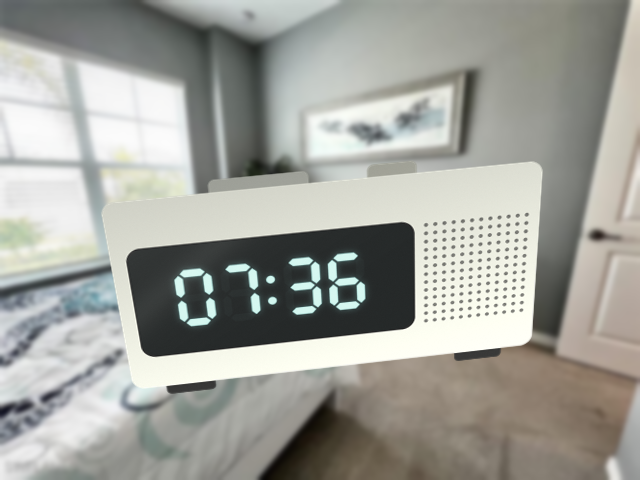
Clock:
7:36
